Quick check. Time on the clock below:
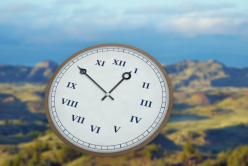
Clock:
12:50
